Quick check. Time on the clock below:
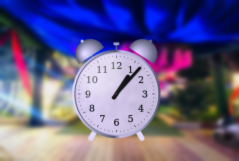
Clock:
1:07
